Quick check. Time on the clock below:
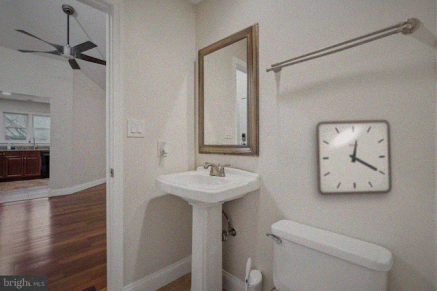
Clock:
12:20
